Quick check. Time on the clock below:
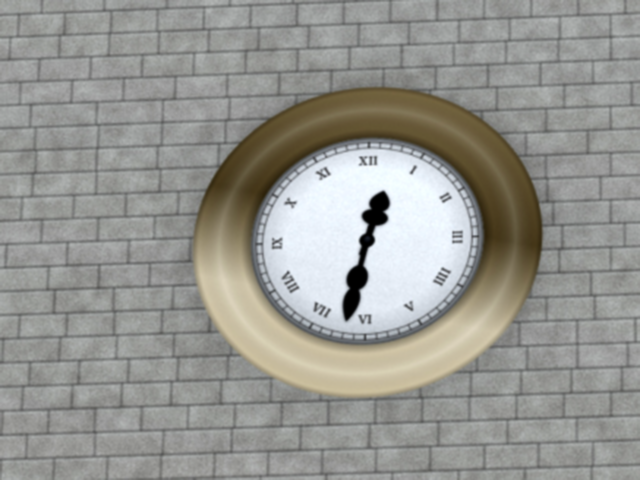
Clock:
12:32
